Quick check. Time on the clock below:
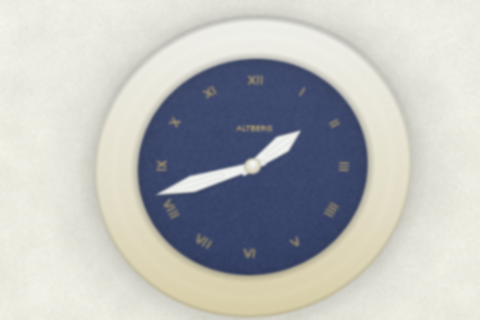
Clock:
1:42
